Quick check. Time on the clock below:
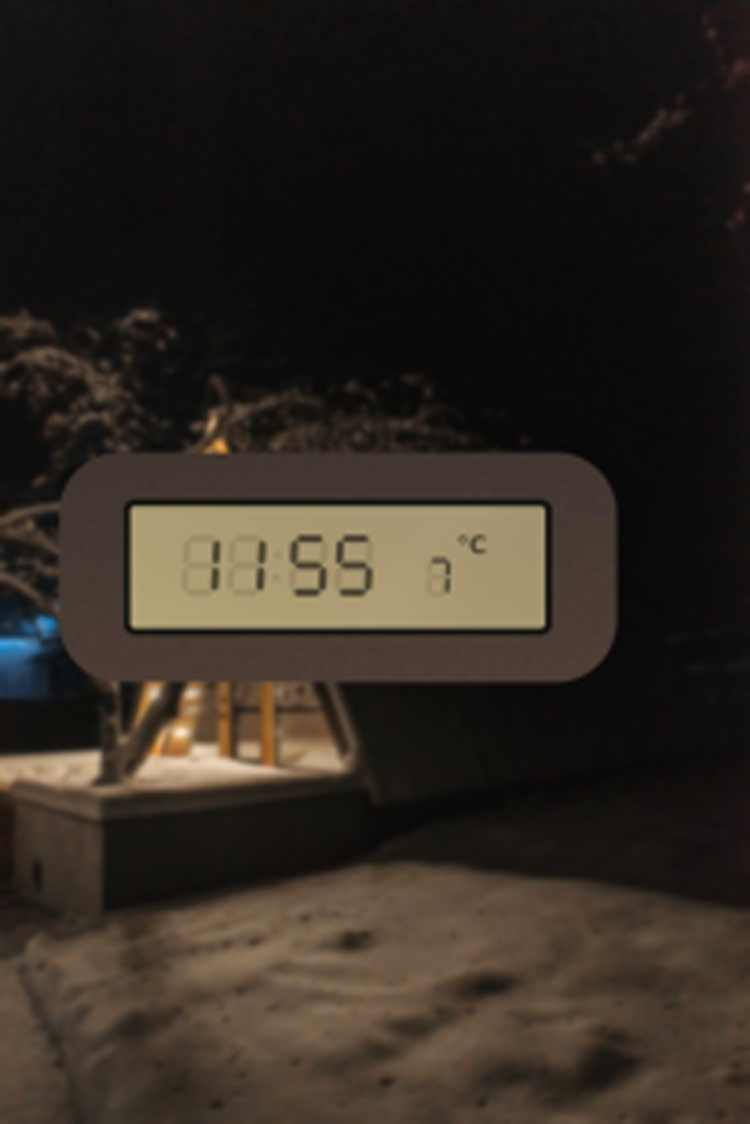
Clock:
11:55
